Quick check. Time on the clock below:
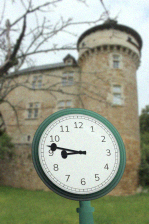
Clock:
8:47
